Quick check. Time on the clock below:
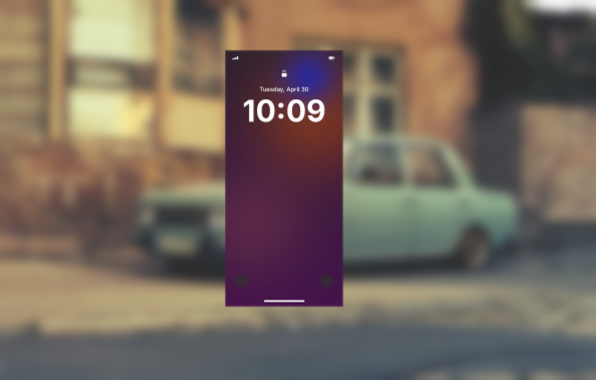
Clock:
10:09
